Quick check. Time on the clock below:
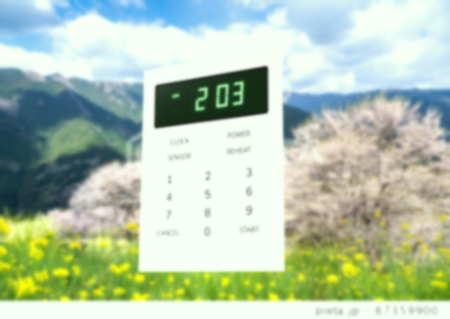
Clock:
2:03
